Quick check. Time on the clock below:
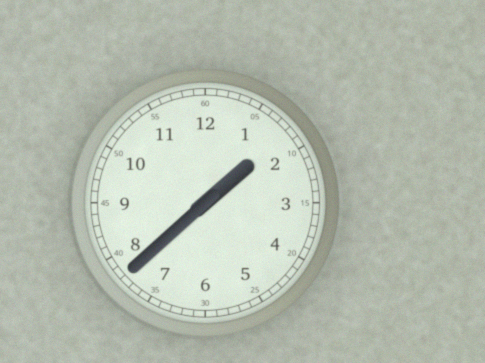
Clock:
1:38
